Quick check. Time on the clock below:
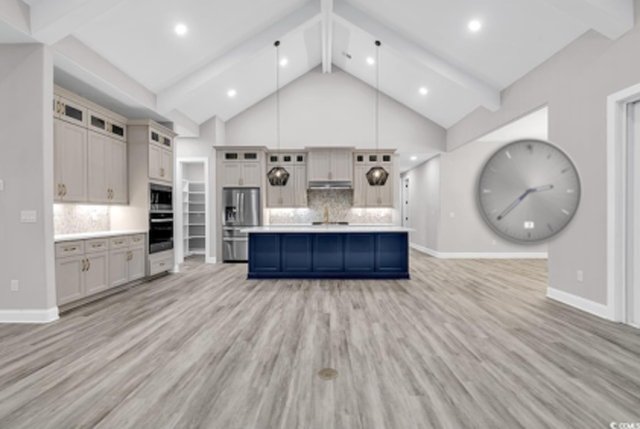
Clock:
2:38
